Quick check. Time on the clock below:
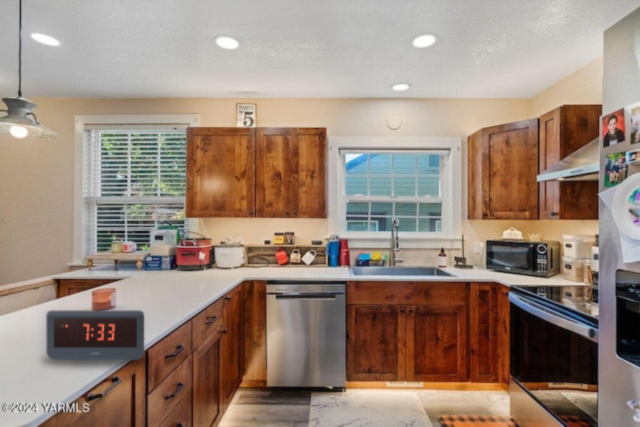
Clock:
7:33
